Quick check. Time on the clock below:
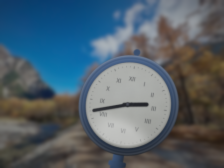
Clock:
2:42
